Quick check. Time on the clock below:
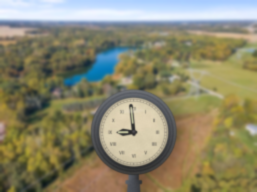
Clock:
8:59
